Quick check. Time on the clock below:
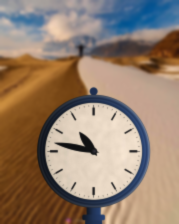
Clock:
10:47
